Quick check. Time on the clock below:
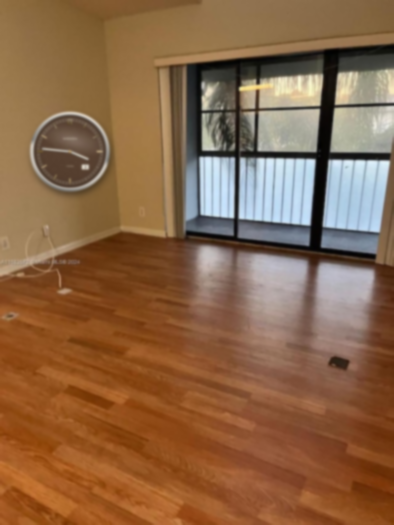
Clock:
3:46
